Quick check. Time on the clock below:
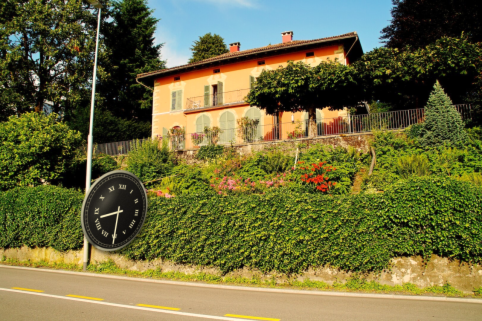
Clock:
8:30
